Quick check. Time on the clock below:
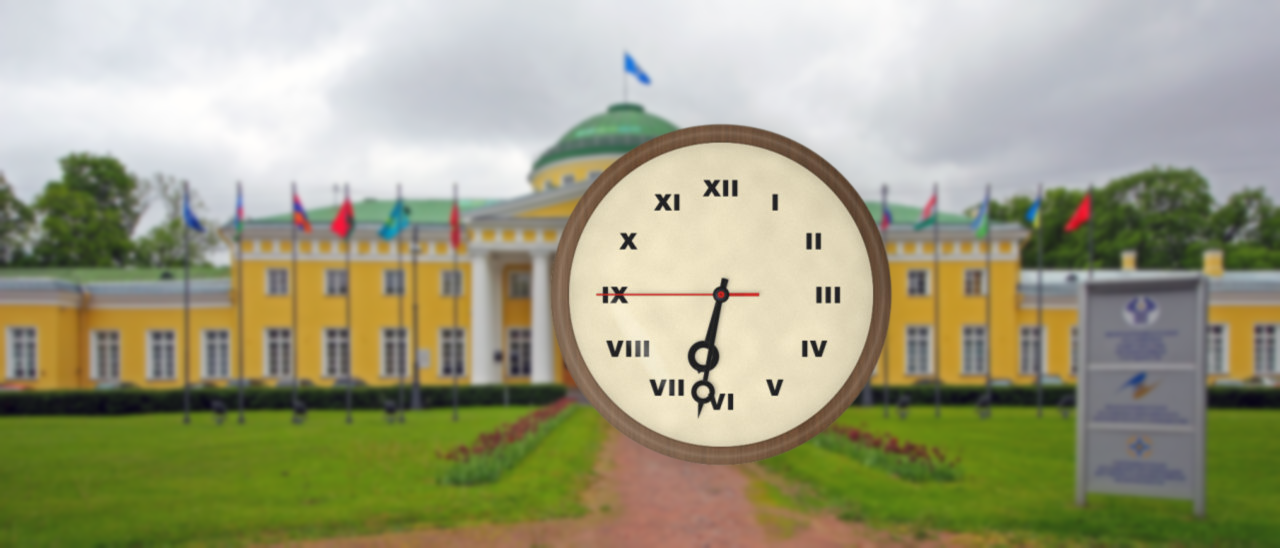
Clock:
6:31:45
